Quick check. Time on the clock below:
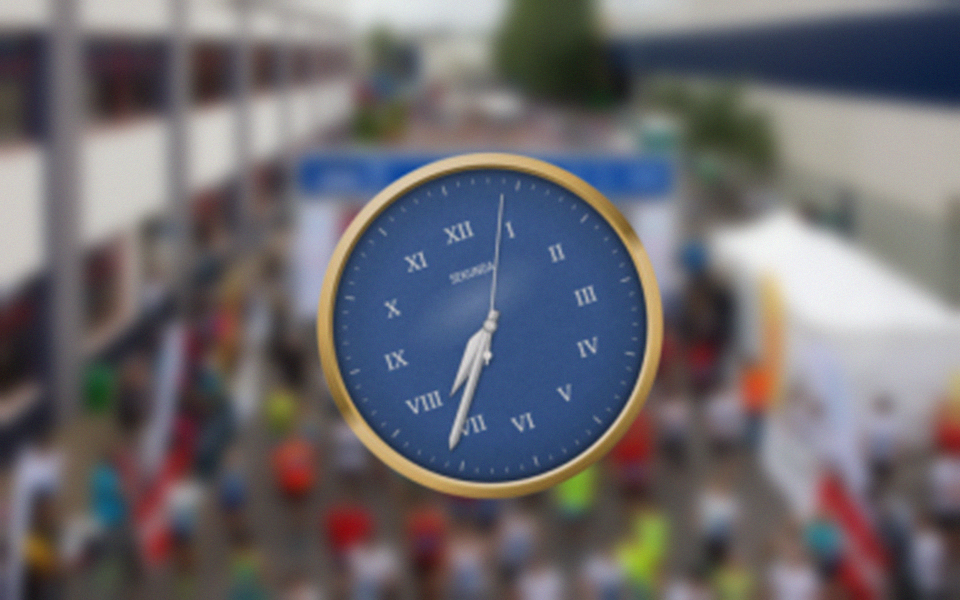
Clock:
7:36:04
